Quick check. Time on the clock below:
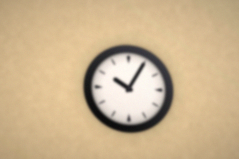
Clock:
10:05
